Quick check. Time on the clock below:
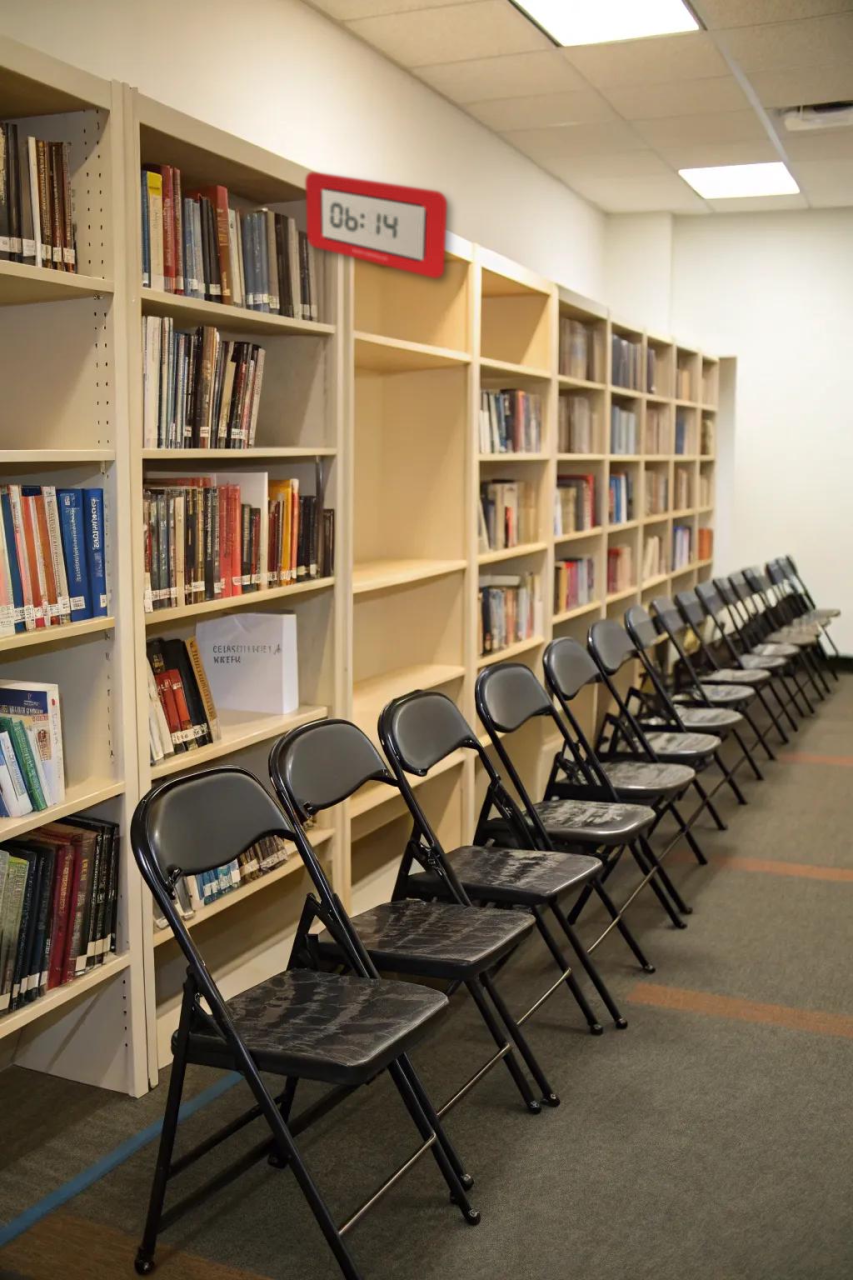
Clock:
6:14
